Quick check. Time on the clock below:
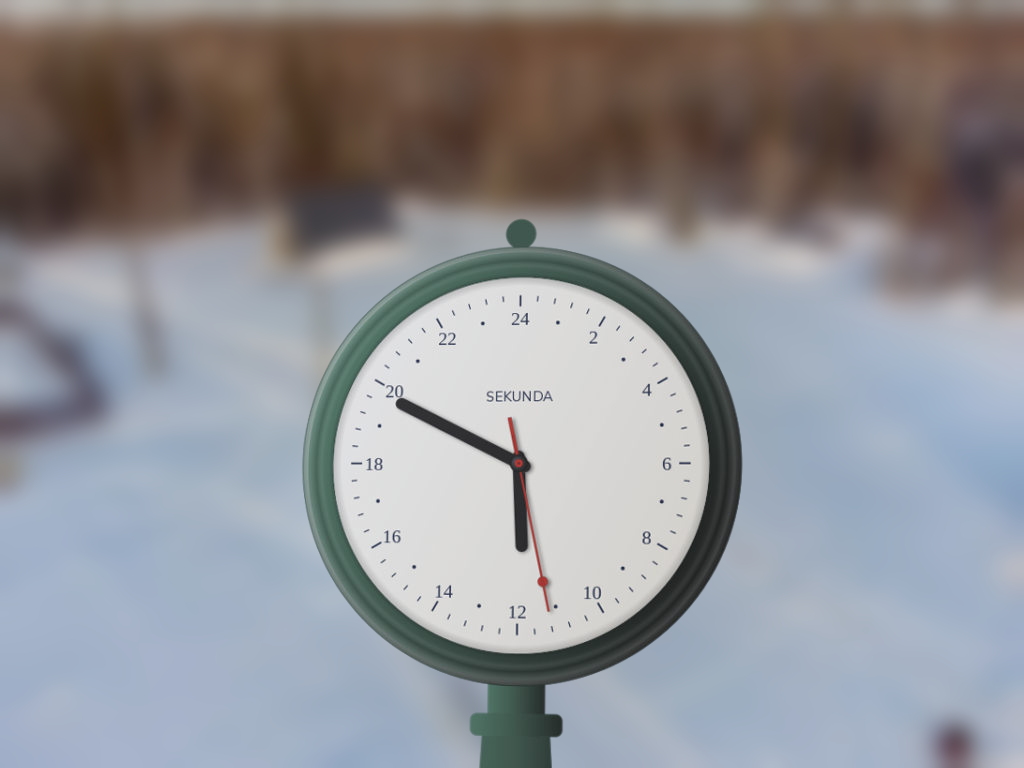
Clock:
11:49:28
